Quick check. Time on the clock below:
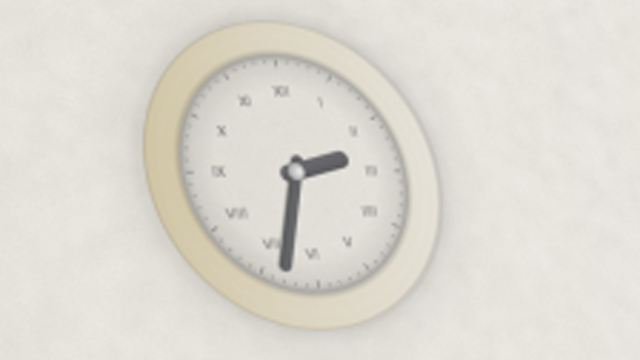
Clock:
2:33
